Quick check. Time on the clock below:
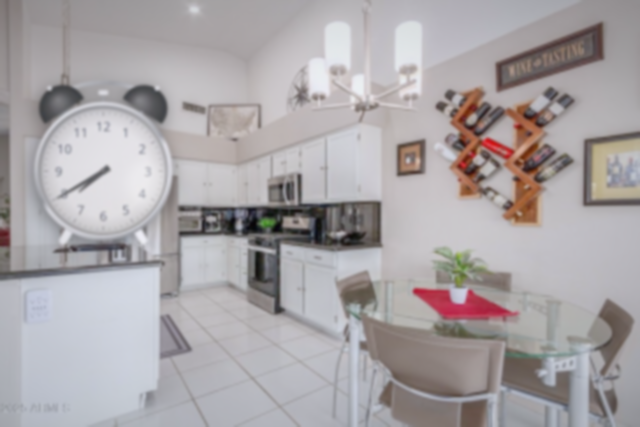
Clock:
7:40
